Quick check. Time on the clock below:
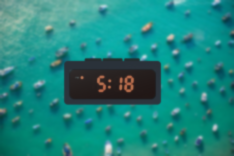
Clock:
5:18
